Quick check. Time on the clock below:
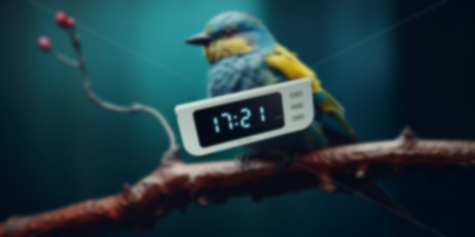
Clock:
17:21
